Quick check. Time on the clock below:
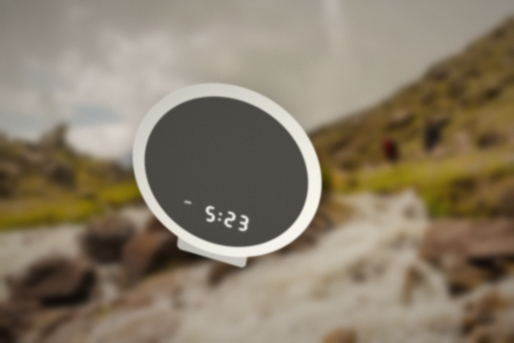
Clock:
5:23
